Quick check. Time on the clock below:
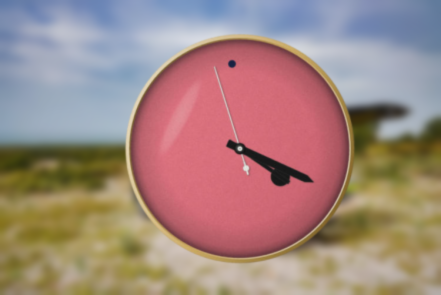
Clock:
4:19:58
